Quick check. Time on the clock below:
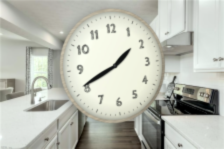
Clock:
1:41
